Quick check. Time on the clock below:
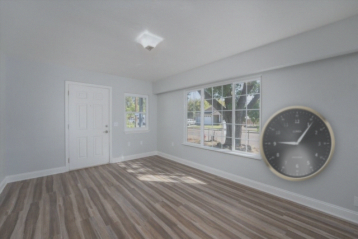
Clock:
9:06
